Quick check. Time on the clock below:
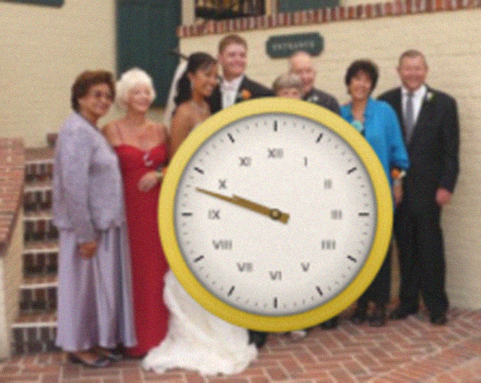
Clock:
9:48
